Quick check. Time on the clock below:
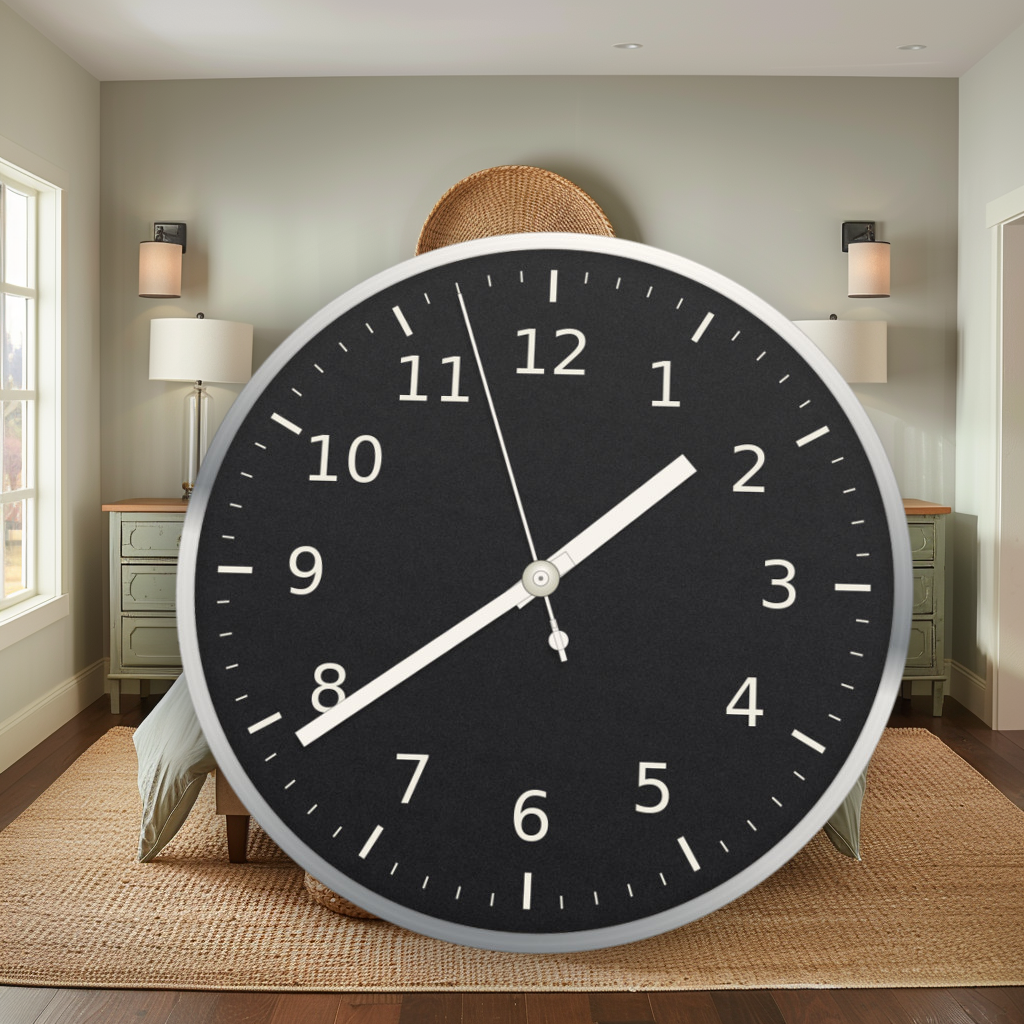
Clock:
1:38:57
